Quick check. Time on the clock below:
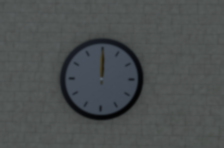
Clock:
12:00
